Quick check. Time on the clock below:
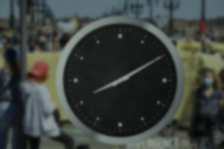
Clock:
8:10
